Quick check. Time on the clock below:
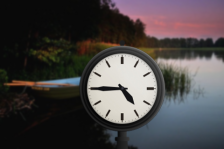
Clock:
4:45
